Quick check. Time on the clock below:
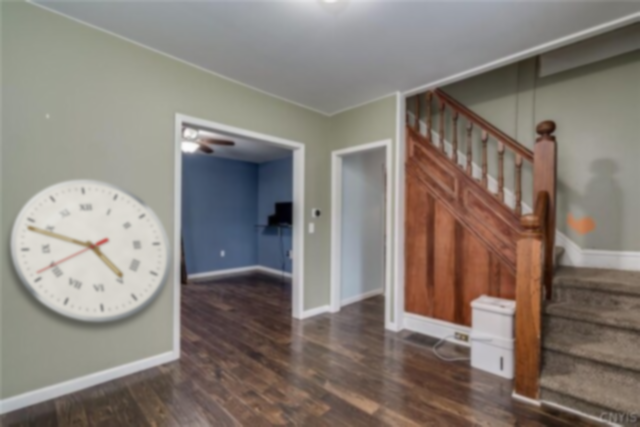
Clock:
4:48:41
